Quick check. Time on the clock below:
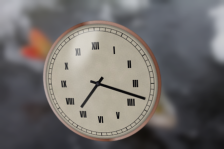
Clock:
7:18
